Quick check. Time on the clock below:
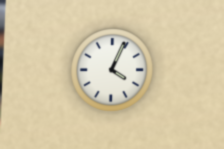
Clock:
4:04
